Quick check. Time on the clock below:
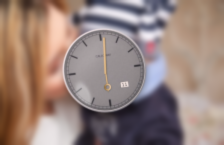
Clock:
6:01
